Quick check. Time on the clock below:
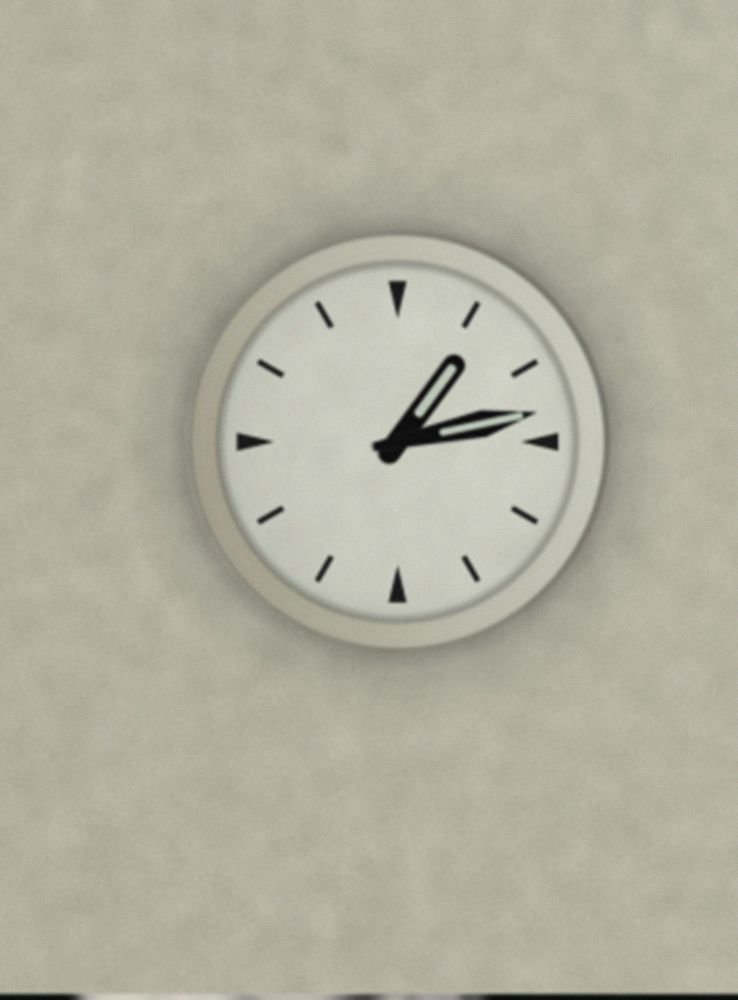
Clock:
1:13
